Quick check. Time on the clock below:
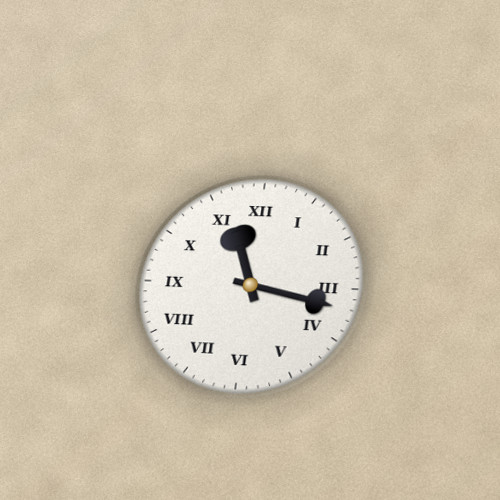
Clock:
11:17
